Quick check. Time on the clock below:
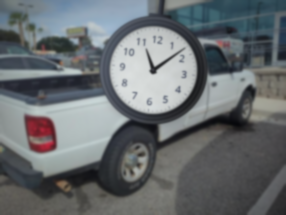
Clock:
11:08
